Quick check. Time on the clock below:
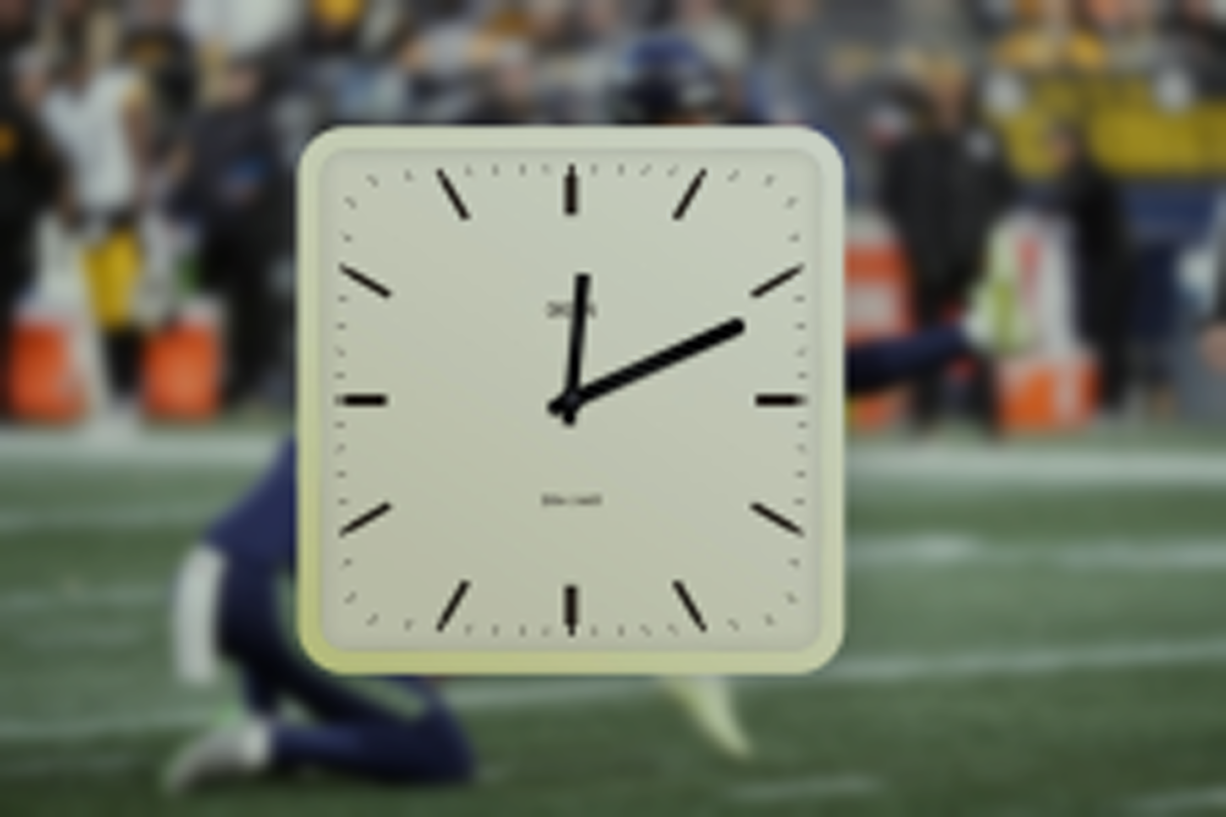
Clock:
12:11
